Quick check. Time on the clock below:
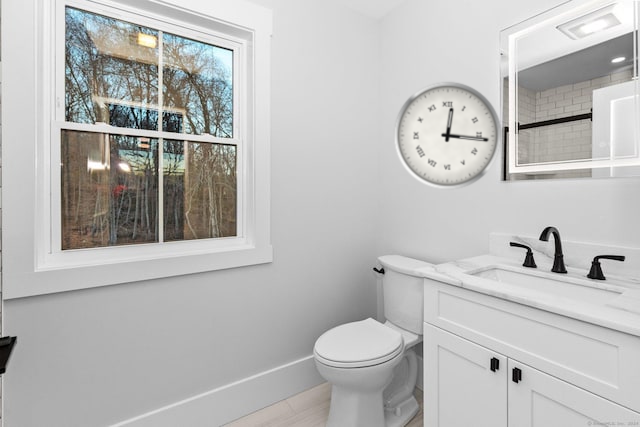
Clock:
12:16
